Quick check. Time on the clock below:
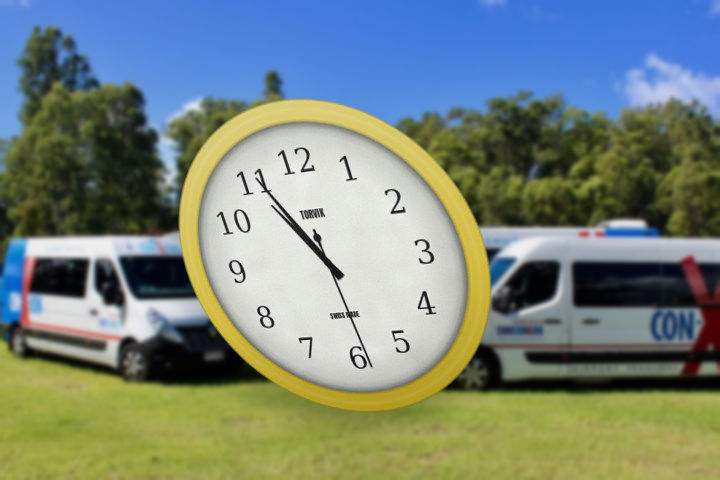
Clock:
10:55:29
